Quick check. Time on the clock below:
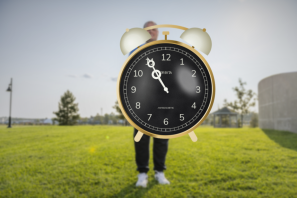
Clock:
10:55
